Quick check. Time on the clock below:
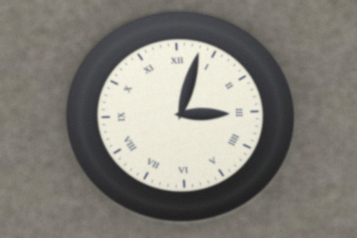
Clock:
3:03
